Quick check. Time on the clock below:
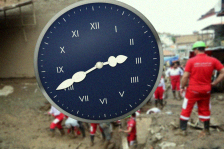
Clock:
2:41
